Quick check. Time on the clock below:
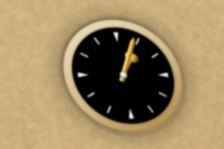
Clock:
1:04
